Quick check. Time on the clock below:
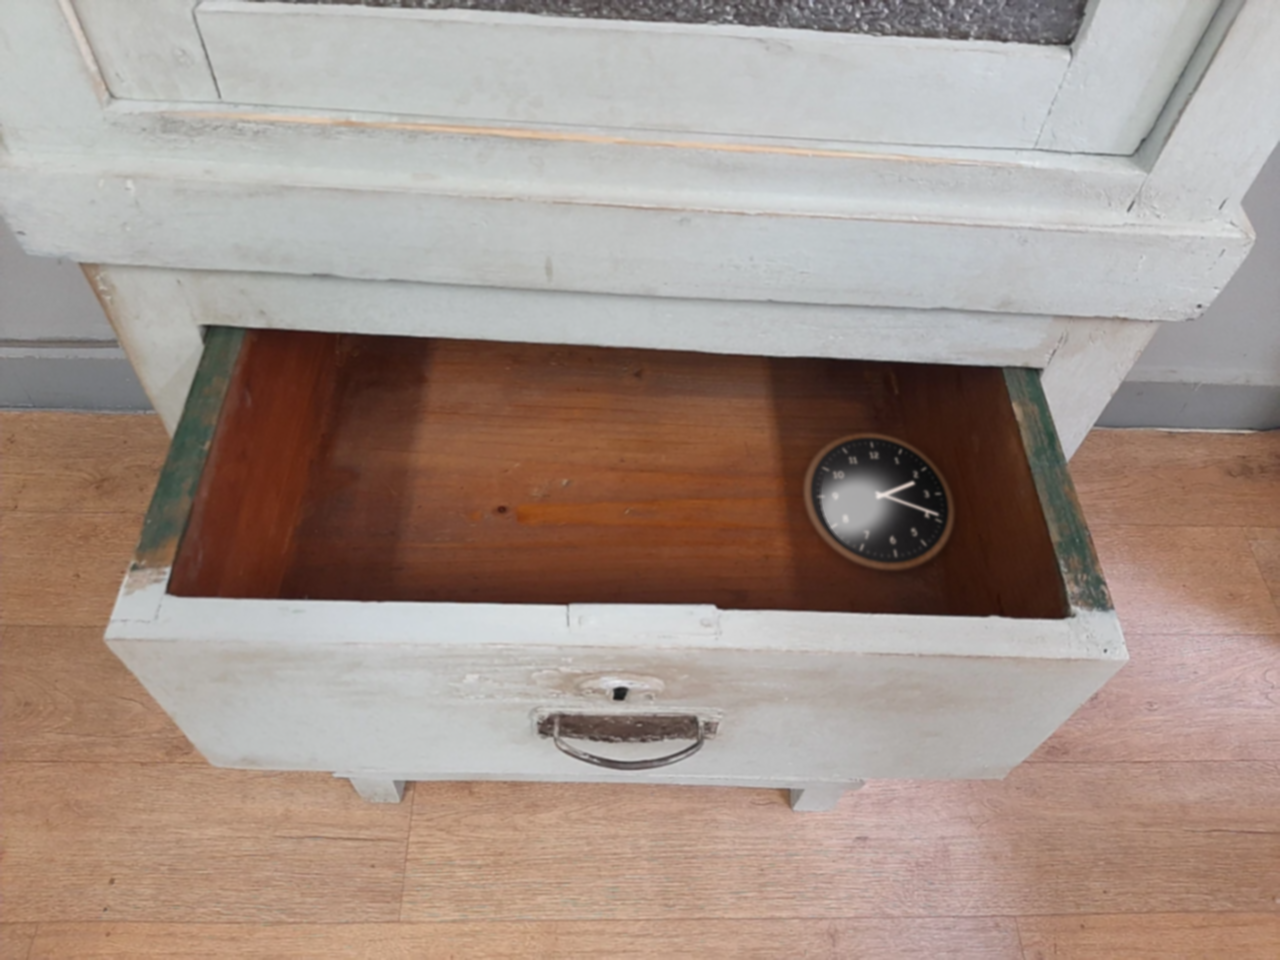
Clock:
2:19
